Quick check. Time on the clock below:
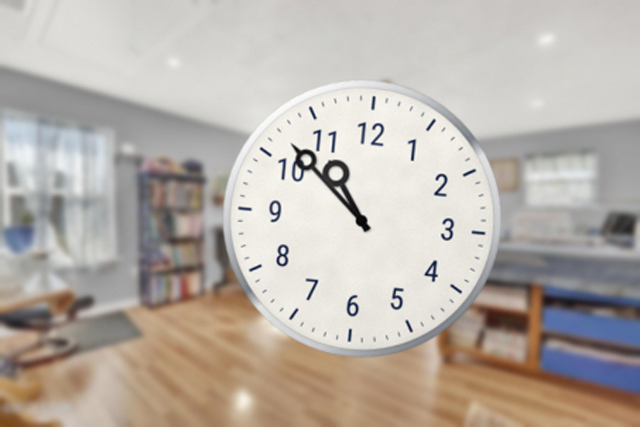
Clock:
10:52
